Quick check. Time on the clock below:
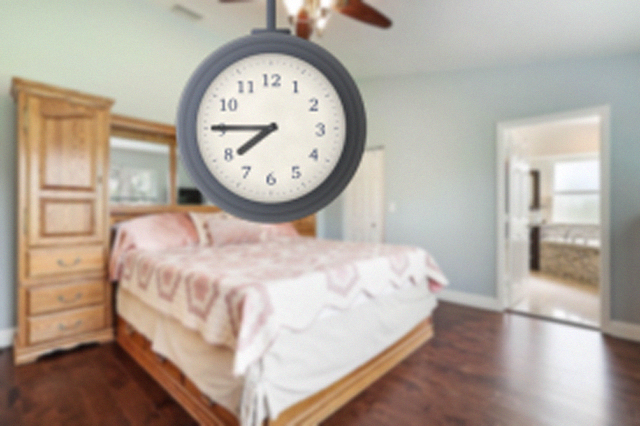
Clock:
7:45
